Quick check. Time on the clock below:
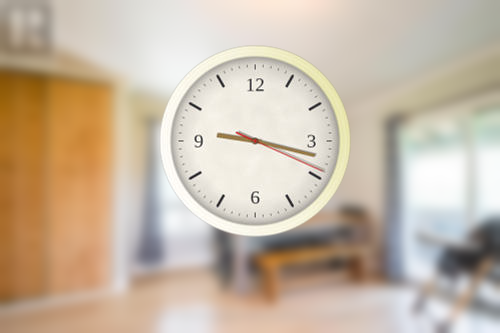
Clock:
9:17:19
